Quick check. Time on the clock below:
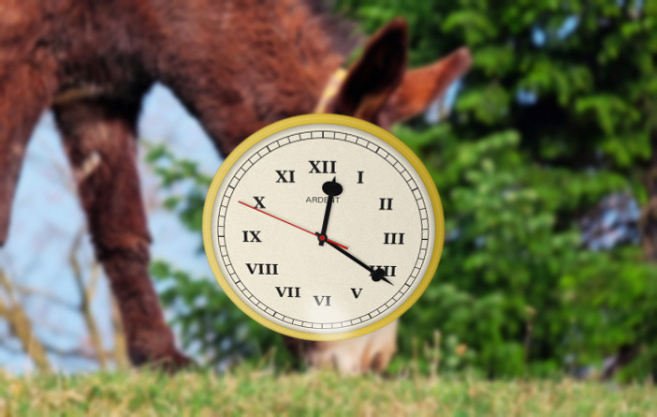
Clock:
12:20:49
